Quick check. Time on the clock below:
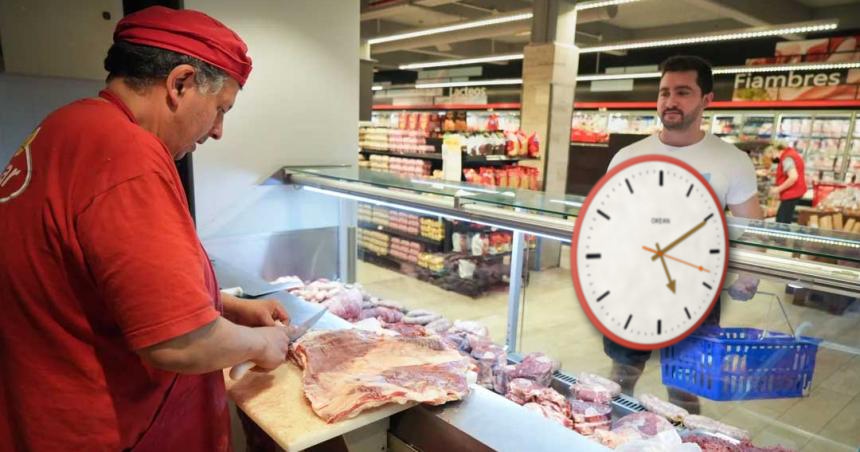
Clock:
5:10:18
